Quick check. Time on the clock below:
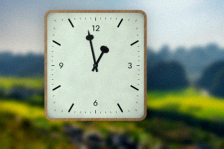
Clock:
12:58
